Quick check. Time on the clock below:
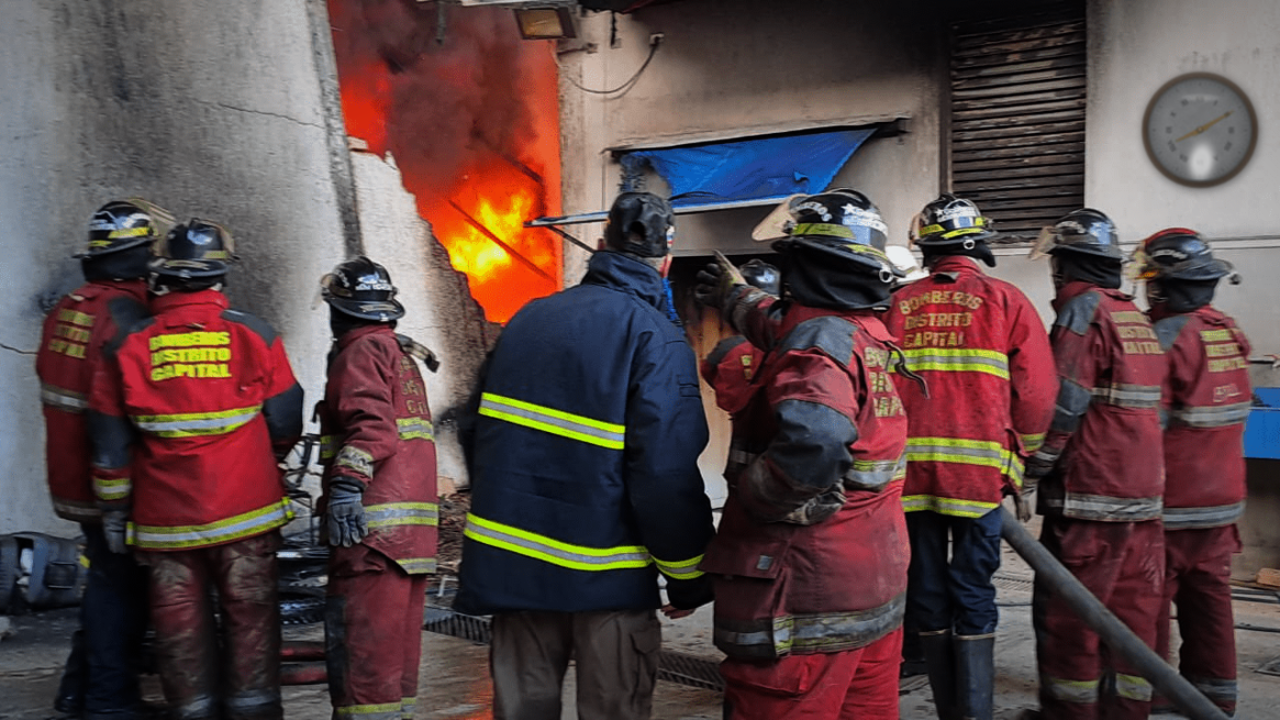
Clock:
8:10
